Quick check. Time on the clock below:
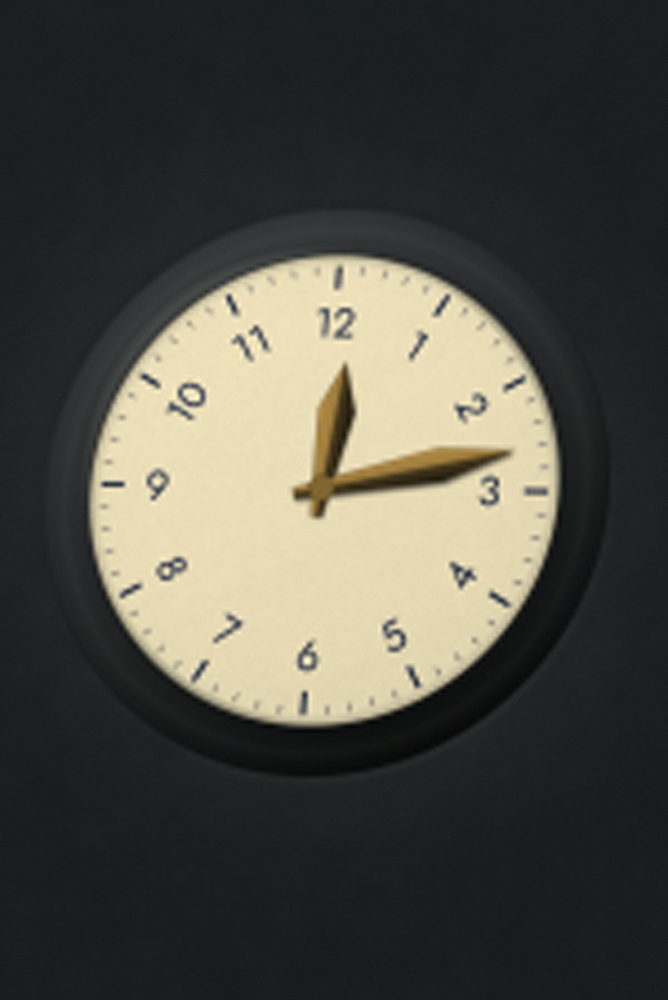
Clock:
12:13
